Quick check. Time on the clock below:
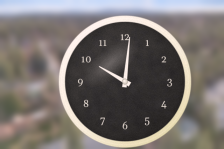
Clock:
10:01
